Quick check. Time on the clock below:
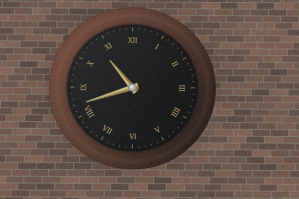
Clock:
10:42
